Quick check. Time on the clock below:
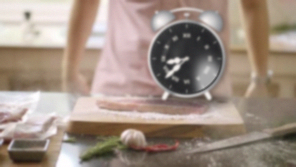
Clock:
8:38
